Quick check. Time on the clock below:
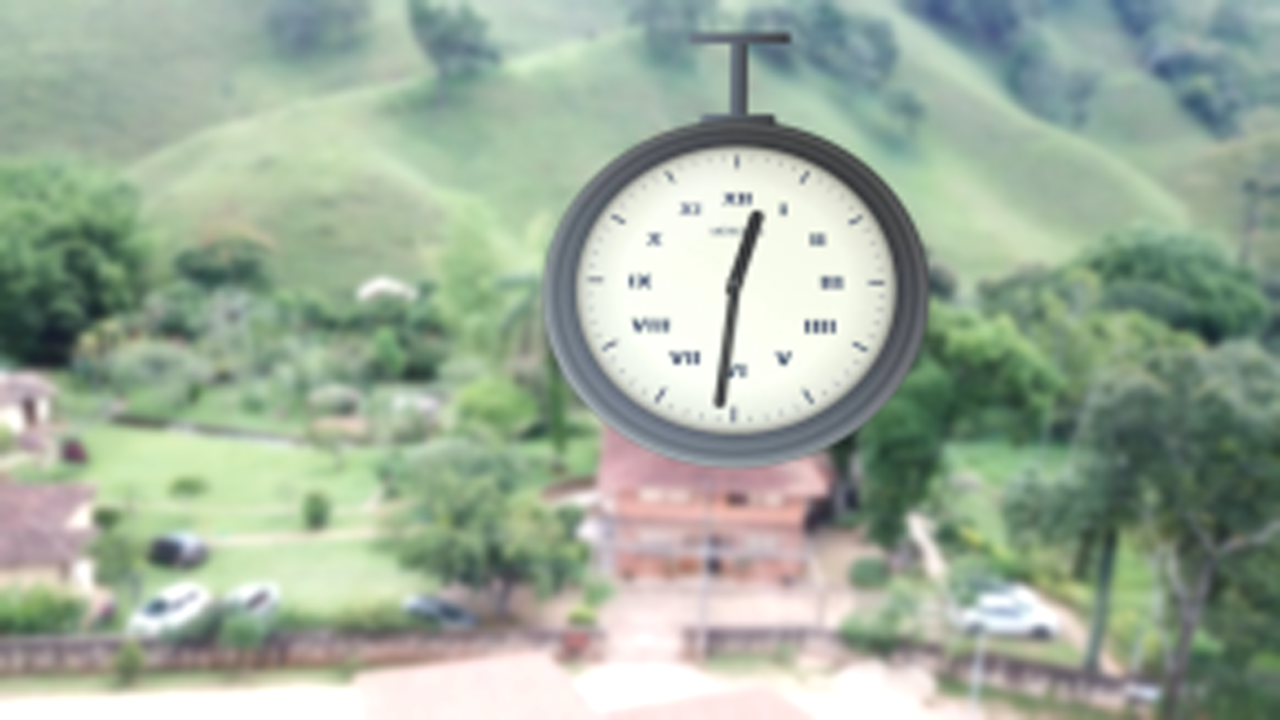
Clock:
12:31
